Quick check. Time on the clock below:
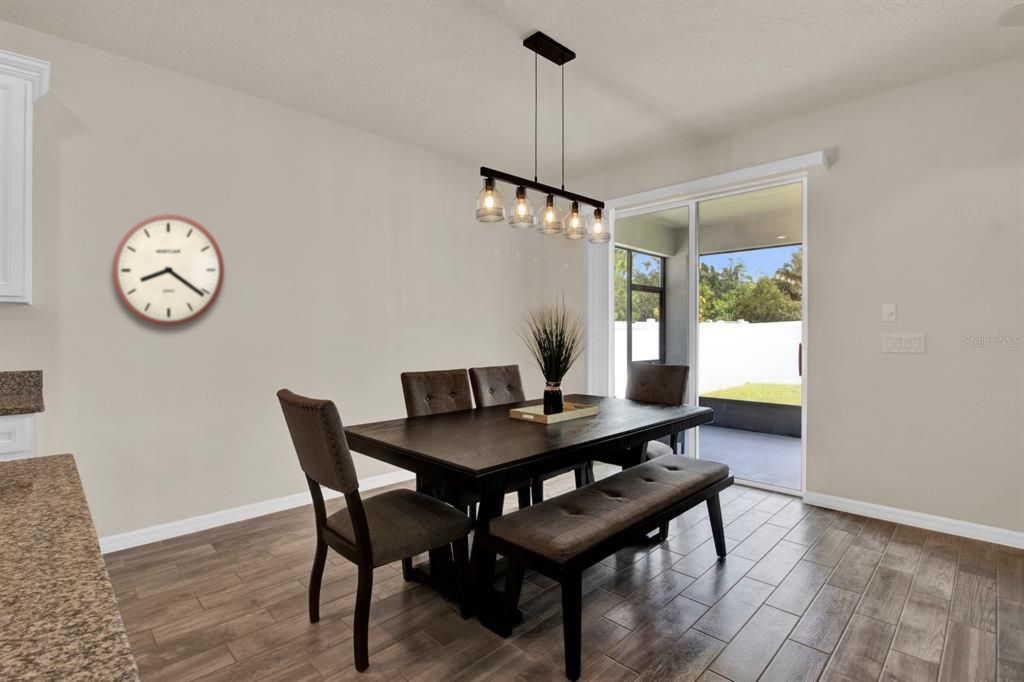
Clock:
8:21
